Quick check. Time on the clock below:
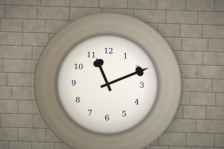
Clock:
11:11
